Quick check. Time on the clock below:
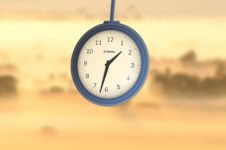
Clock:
1:32
